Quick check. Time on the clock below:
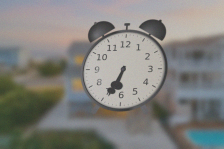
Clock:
6:34
